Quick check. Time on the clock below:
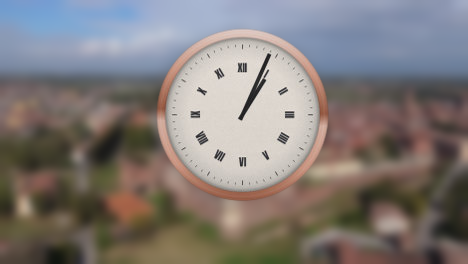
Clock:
1:04
